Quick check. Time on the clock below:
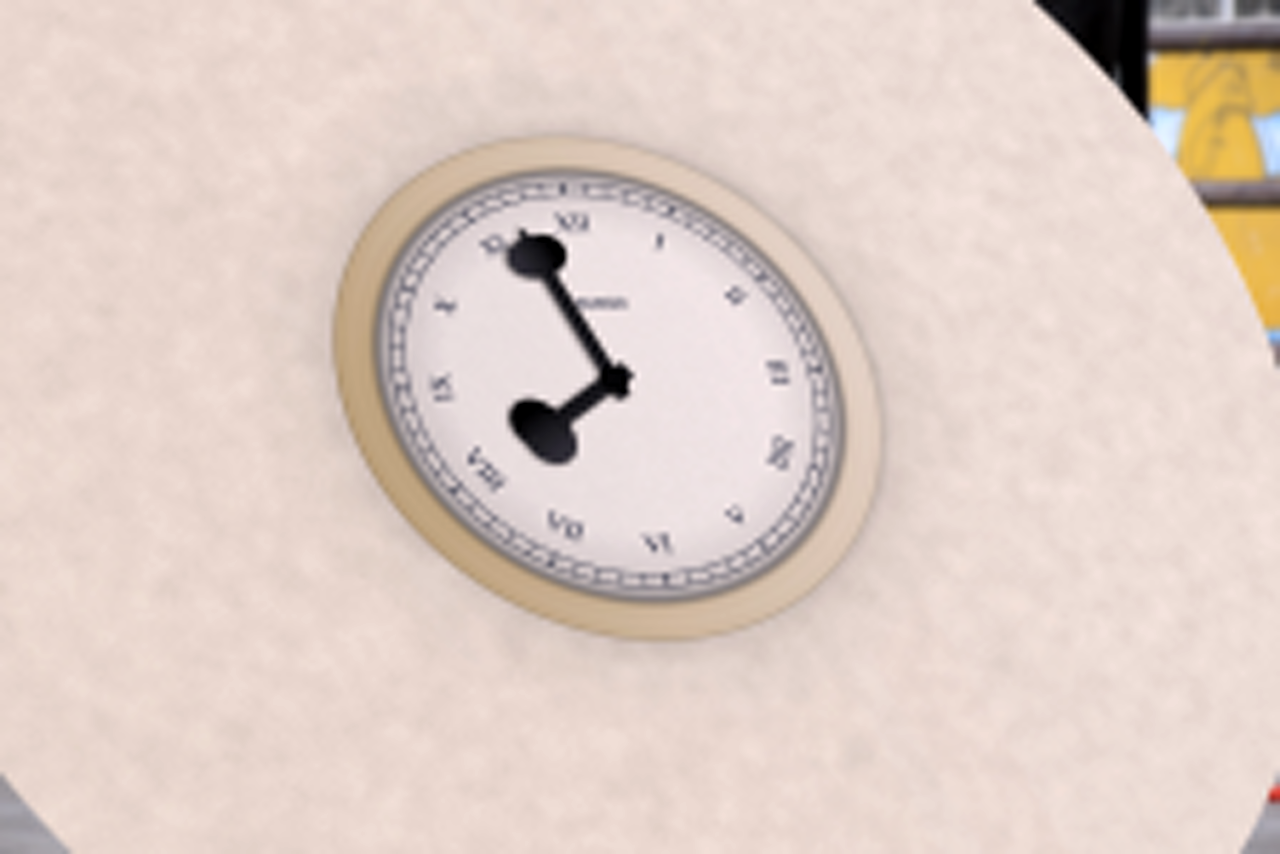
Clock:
7:57
